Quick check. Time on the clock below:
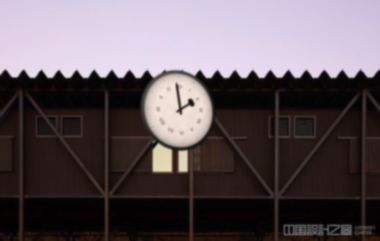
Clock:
1:59
